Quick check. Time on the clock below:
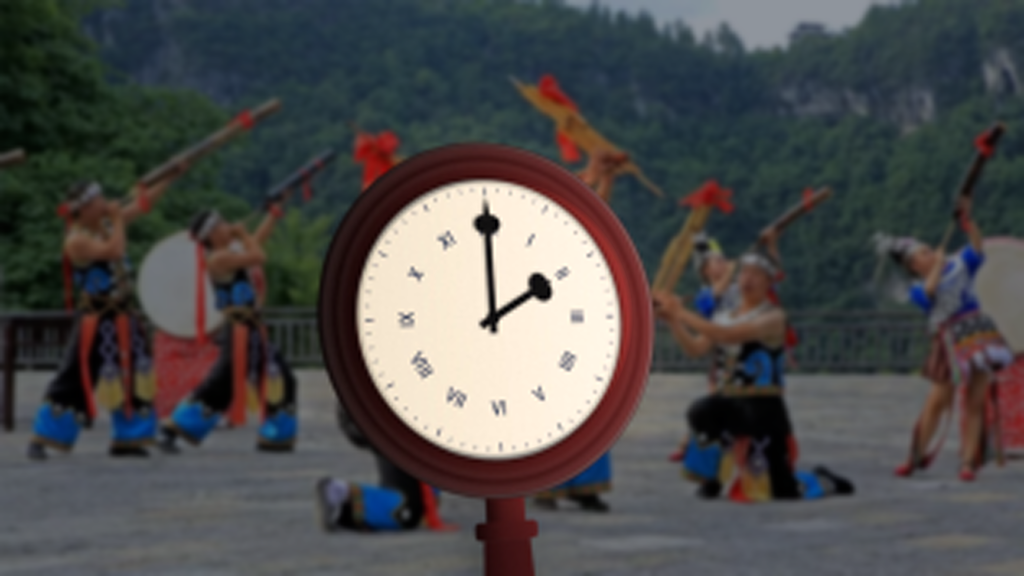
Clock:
2:00
